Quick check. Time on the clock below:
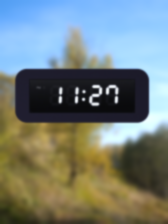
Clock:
11:27
